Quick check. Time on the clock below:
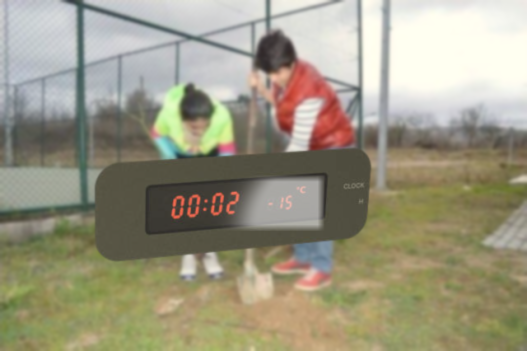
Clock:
0:02
